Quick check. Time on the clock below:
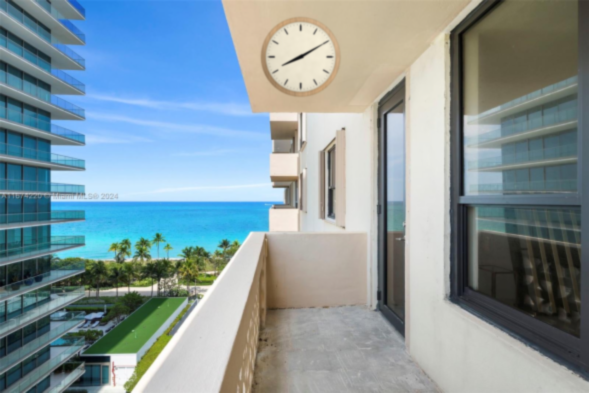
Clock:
8:10
